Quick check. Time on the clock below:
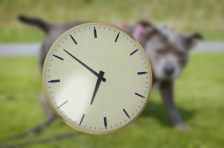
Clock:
6:52
